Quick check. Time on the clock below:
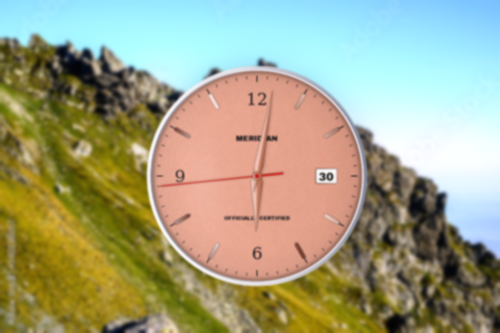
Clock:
6:01:44
